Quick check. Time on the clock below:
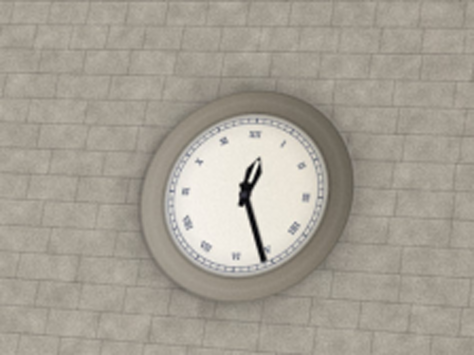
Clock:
12:26
